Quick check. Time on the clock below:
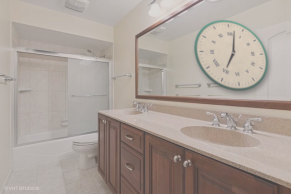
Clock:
7:02
